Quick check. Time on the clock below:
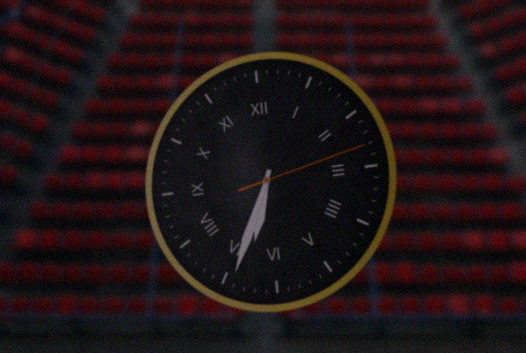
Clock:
6:34:13
